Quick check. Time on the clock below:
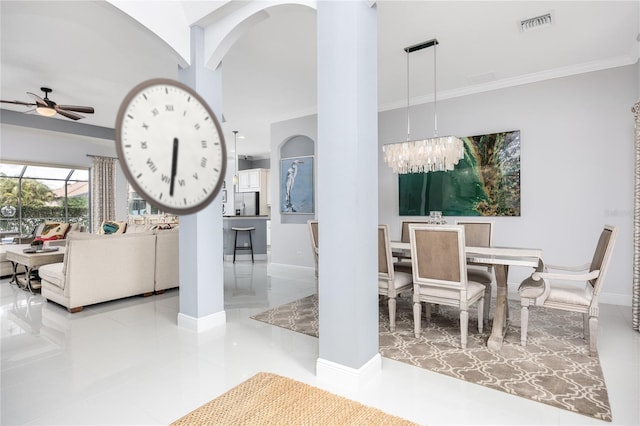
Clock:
6:33
